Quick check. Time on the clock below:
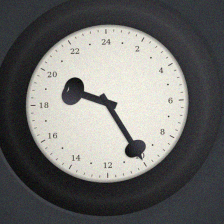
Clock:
19:25
